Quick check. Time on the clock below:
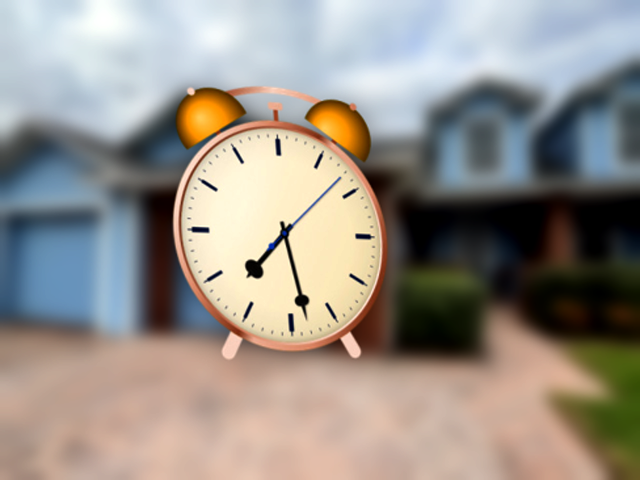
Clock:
7:28:08
